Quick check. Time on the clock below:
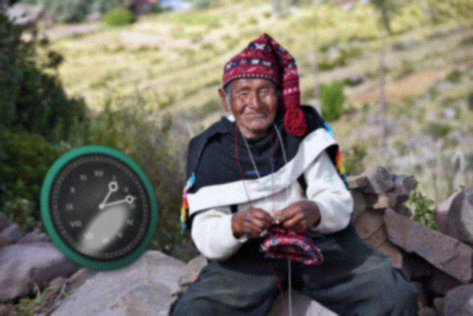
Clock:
1:13
